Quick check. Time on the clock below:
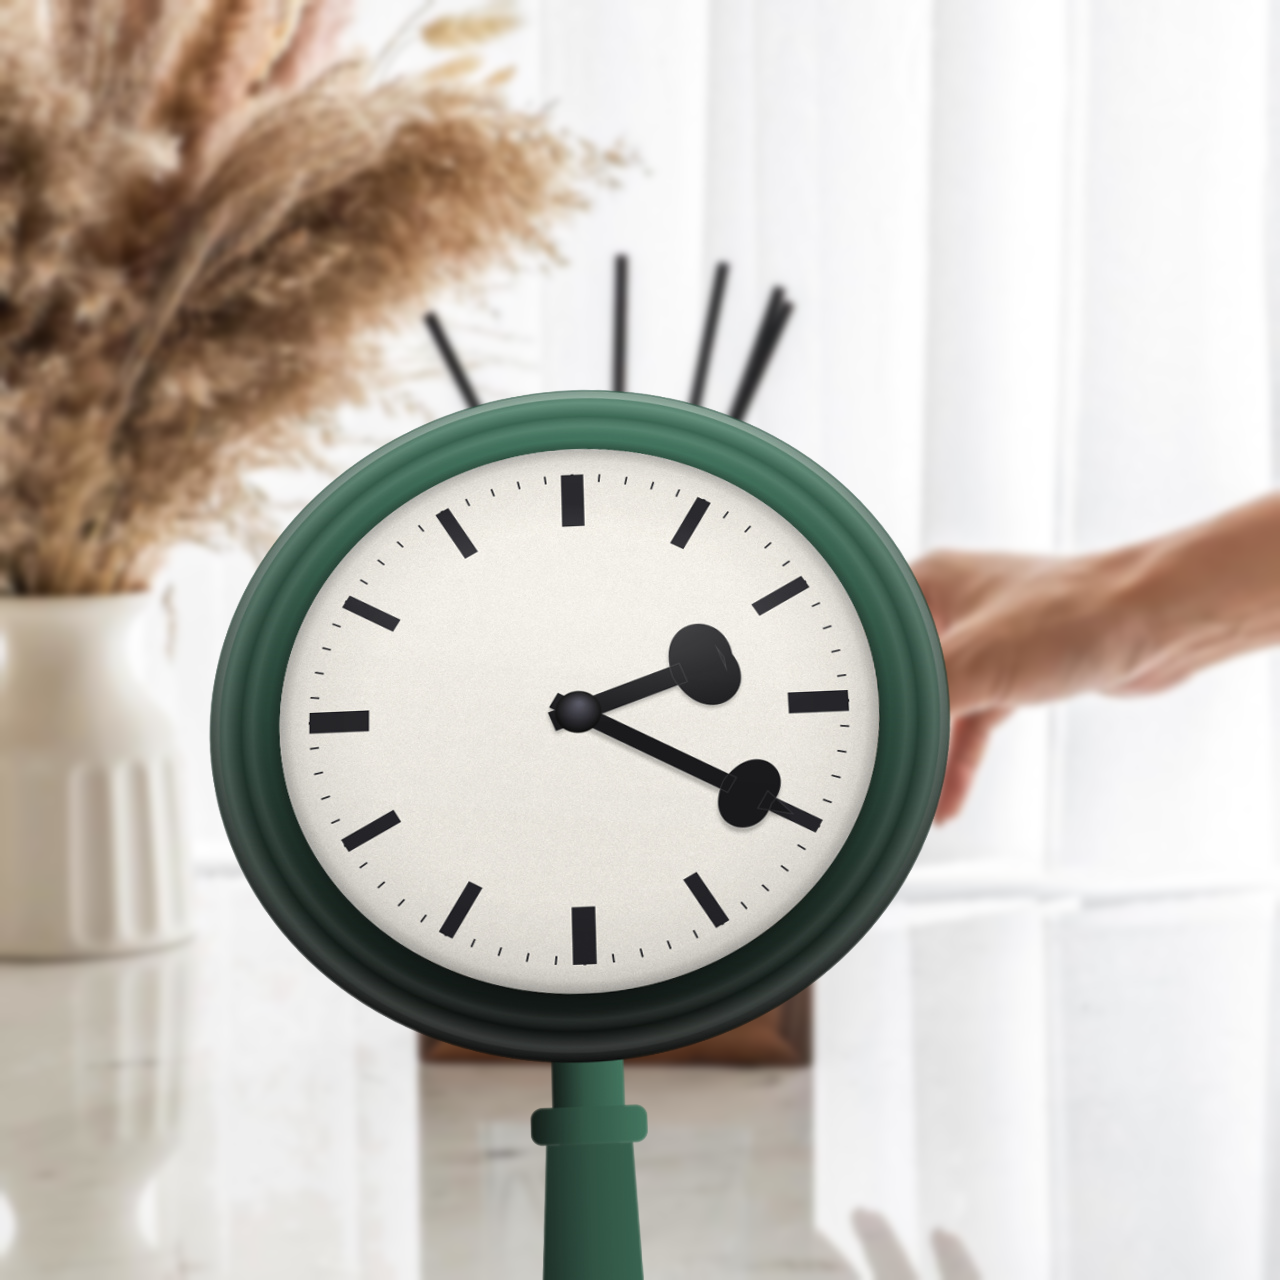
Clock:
2:20
